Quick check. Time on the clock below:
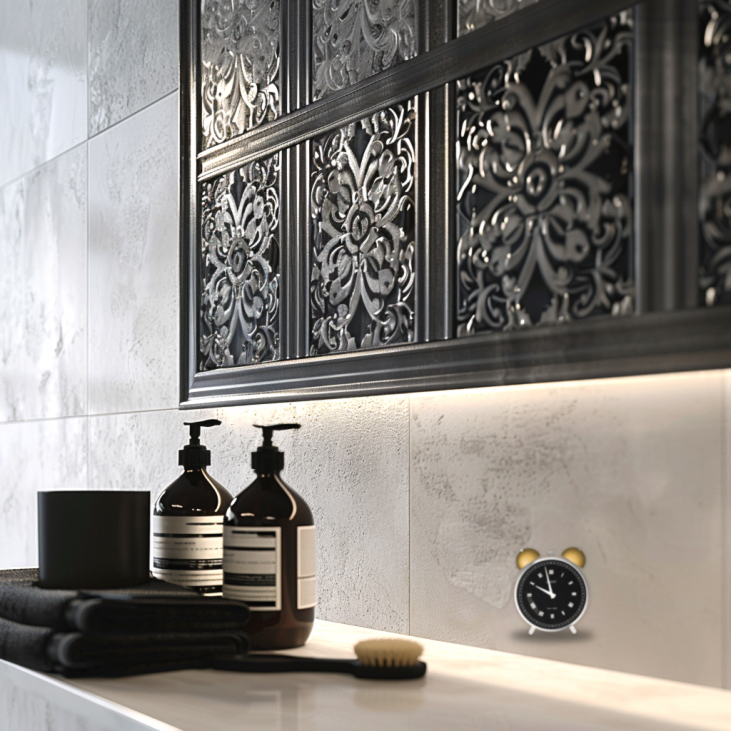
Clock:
9:58
